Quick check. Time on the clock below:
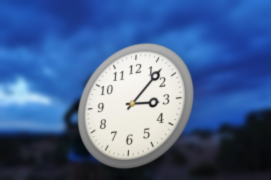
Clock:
3:07
